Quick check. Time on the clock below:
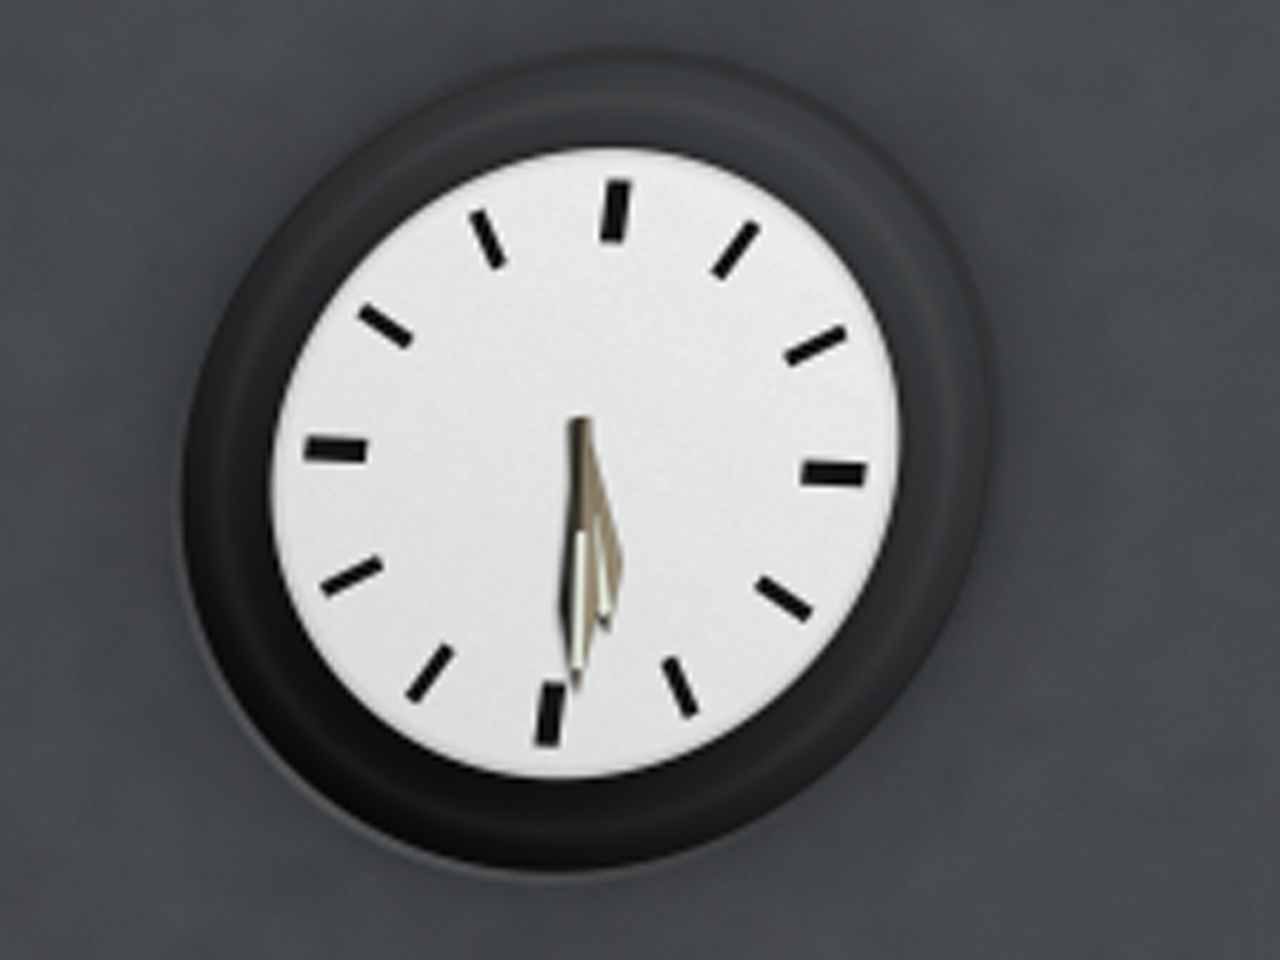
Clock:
5:29
